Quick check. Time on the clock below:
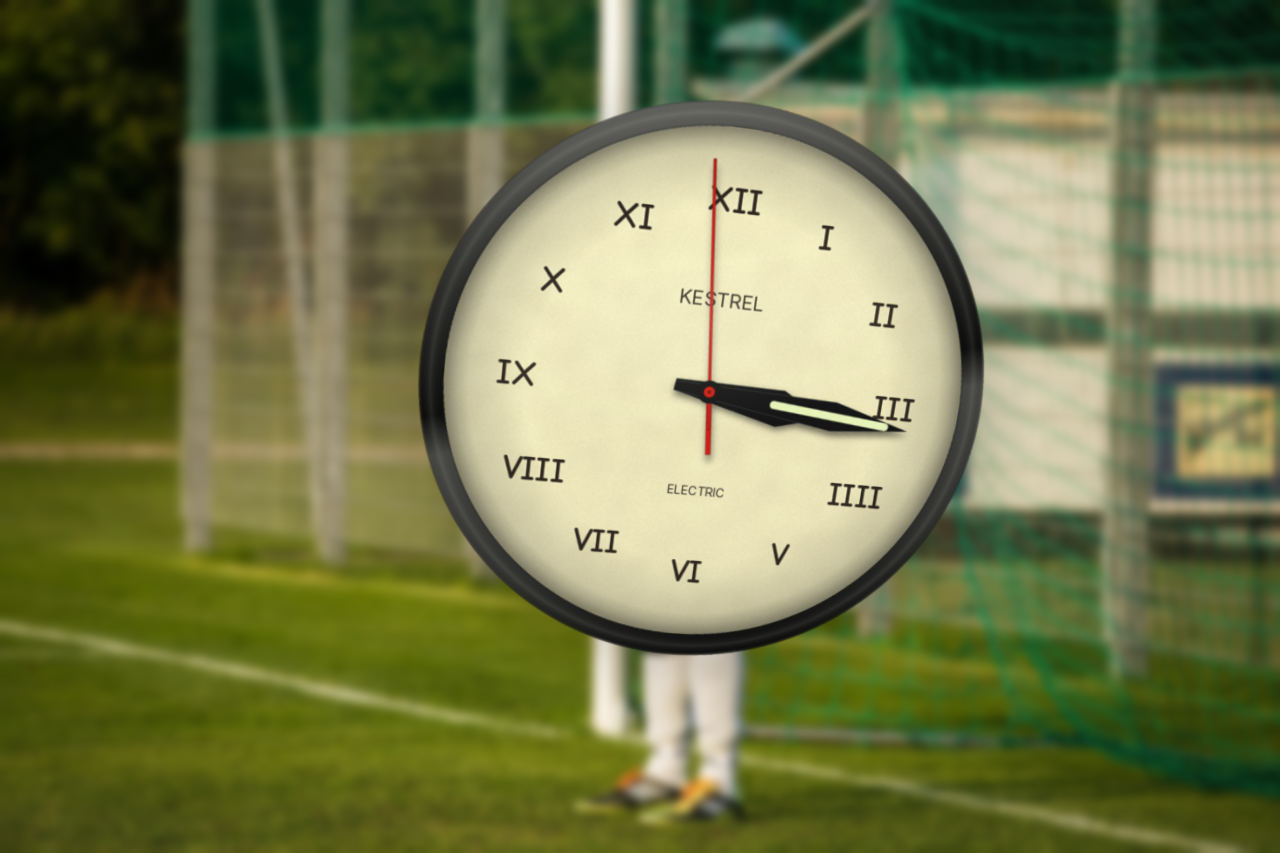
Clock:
3:15:59
